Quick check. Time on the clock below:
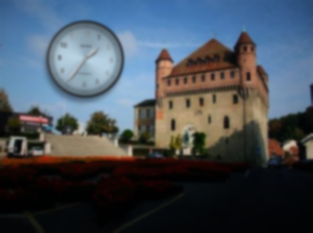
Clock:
1:36
